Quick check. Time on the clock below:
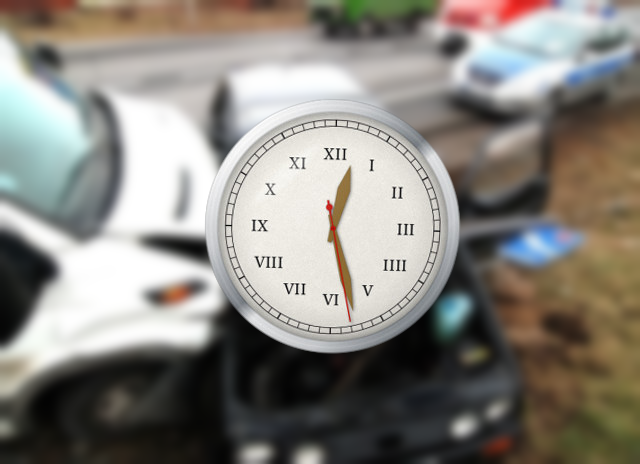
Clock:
12:27:28
